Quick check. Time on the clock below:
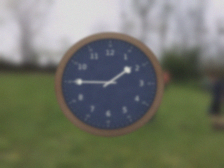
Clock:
1:45
